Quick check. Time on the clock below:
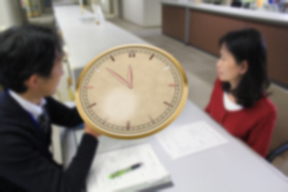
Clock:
11:52
